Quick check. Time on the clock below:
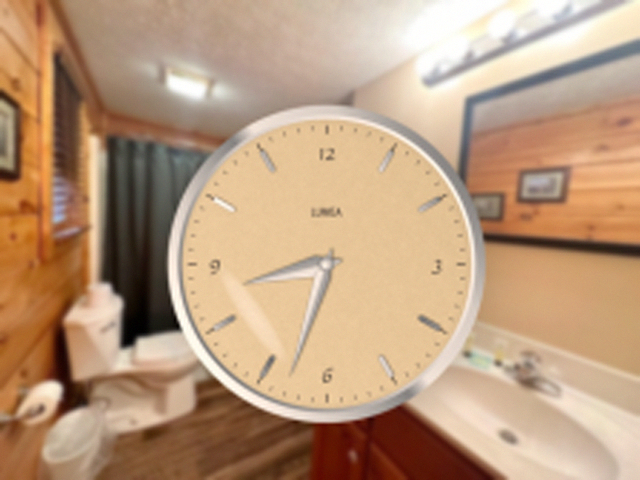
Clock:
8:33
